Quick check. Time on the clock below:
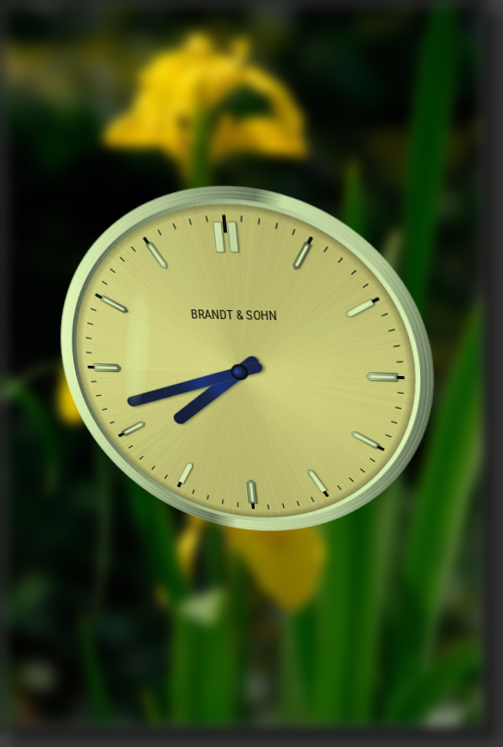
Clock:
7:42
